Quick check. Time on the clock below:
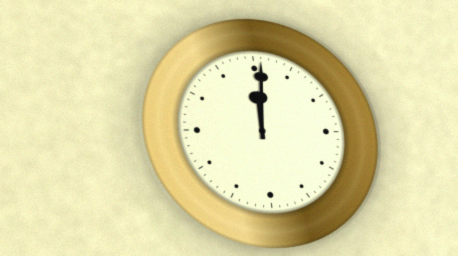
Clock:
12:01
